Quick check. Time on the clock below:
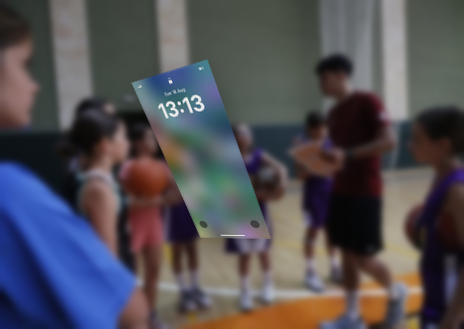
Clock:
13:13
